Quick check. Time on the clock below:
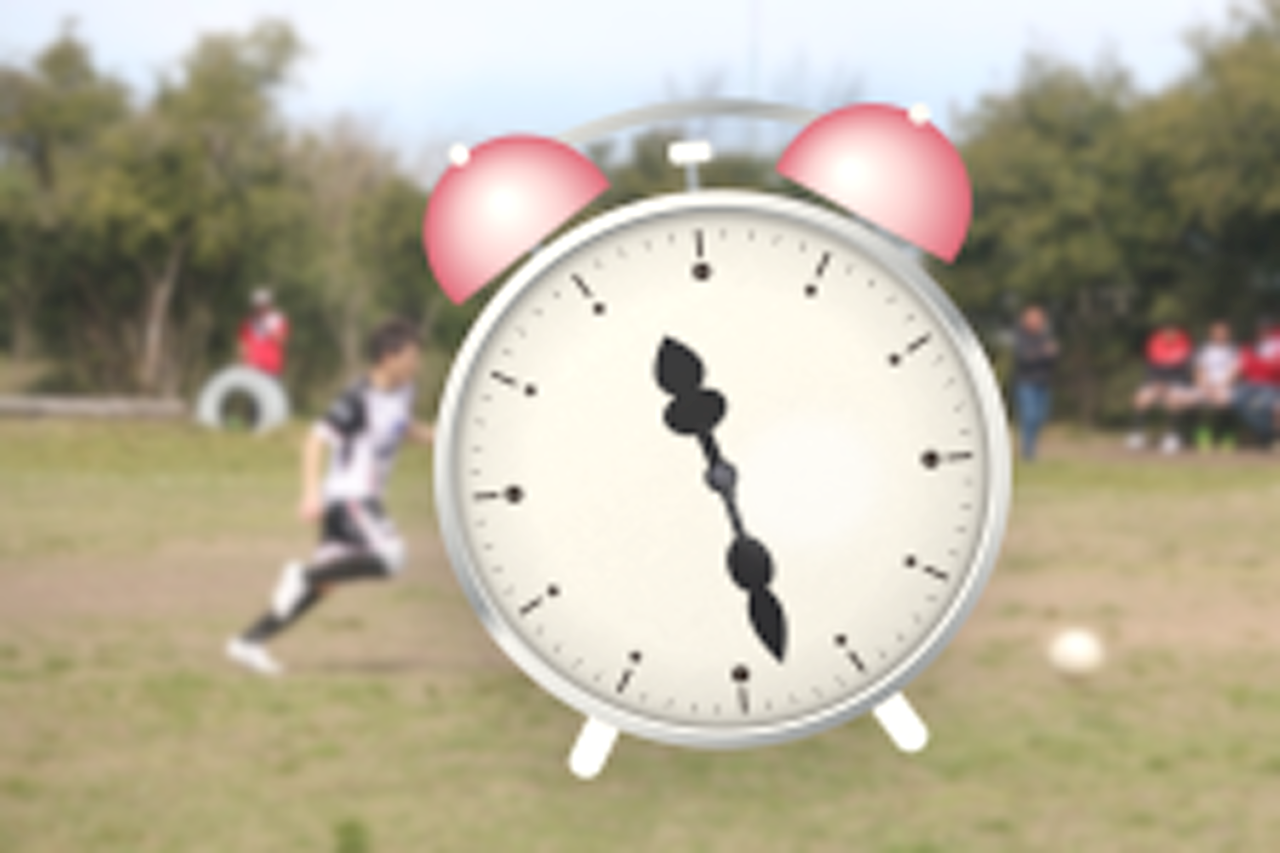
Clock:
11:28
